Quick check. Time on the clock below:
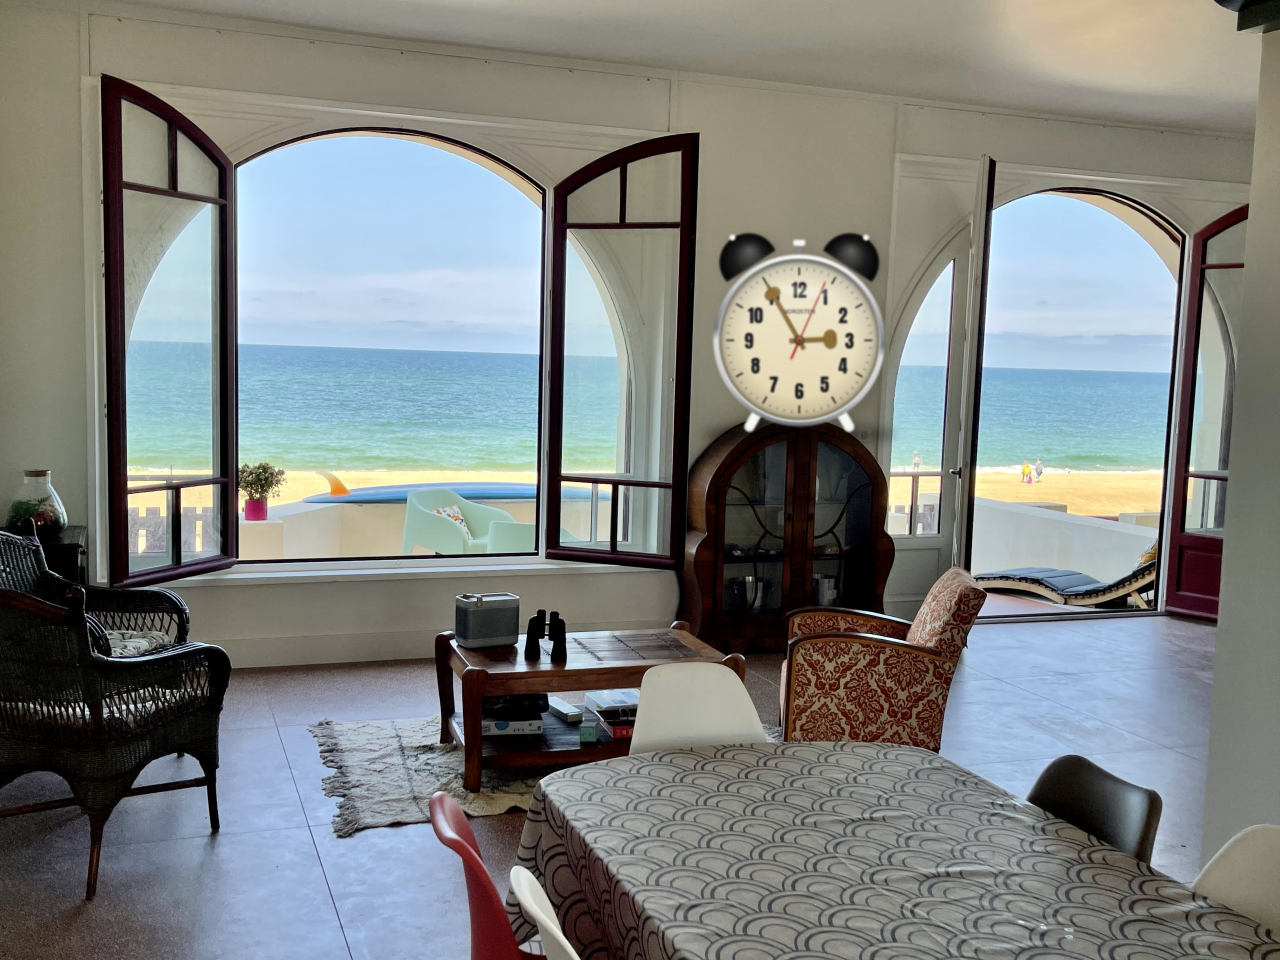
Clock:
2:55:04
